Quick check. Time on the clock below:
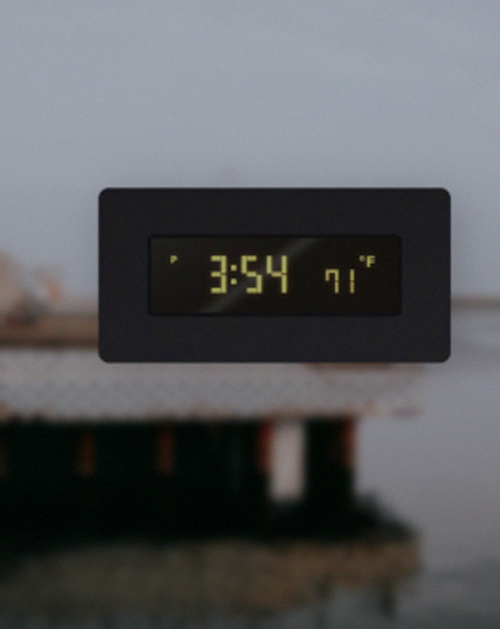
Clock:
3:54
